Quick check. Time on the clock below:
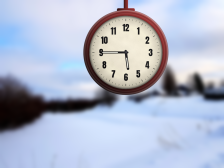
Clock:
5:45
